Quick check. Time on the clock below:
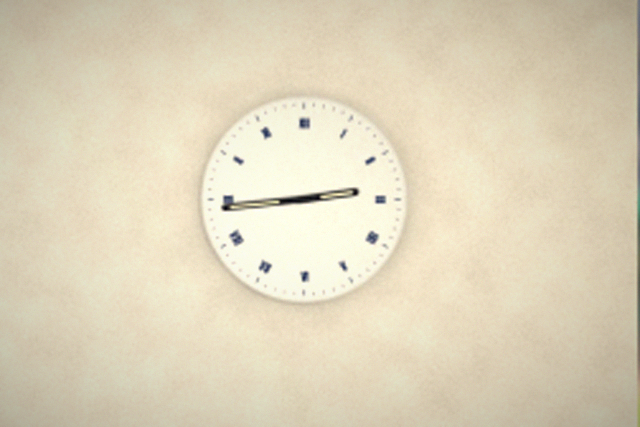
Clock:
2:44
